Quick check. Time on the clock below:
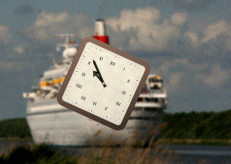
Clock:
9:52
